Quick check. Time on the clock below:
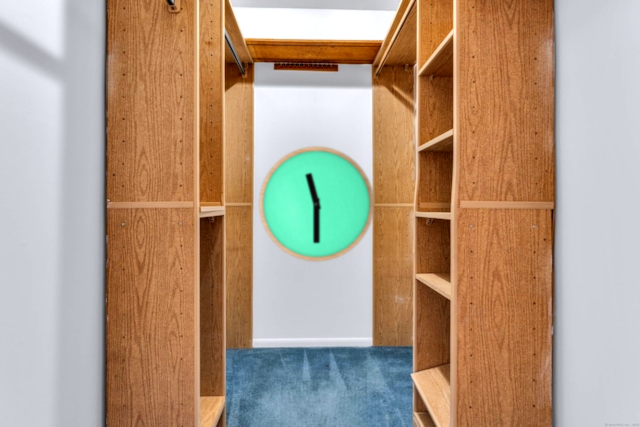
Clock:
11:30
